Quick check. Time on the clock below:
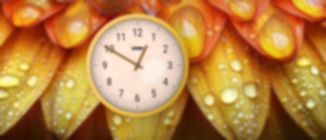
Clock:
12:50
